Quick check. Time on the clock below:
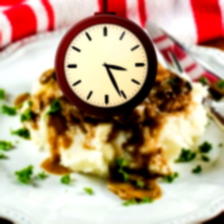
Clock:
3:26
